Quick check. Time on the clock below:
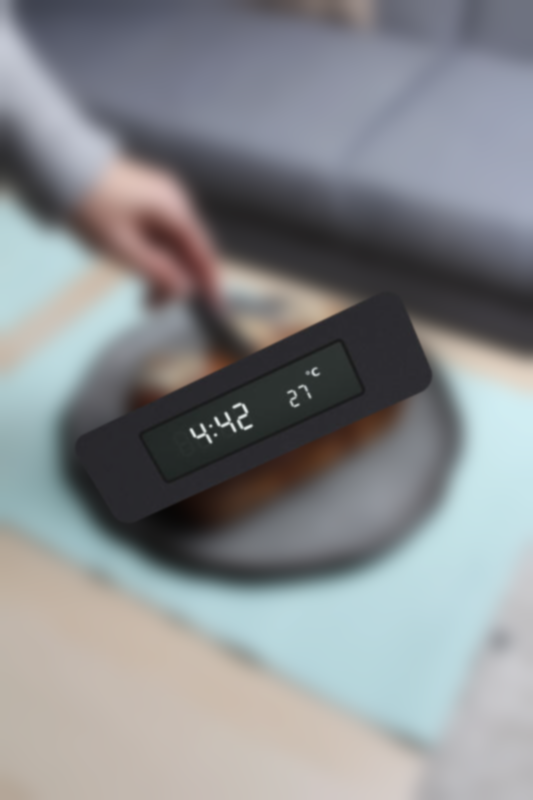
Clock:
4:42
